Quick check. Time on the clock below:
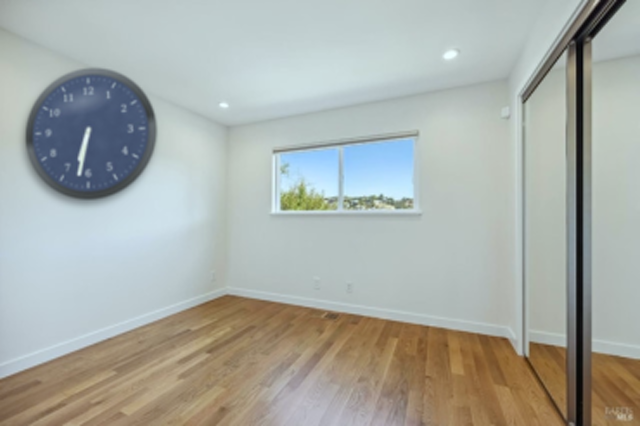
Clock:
6:32
